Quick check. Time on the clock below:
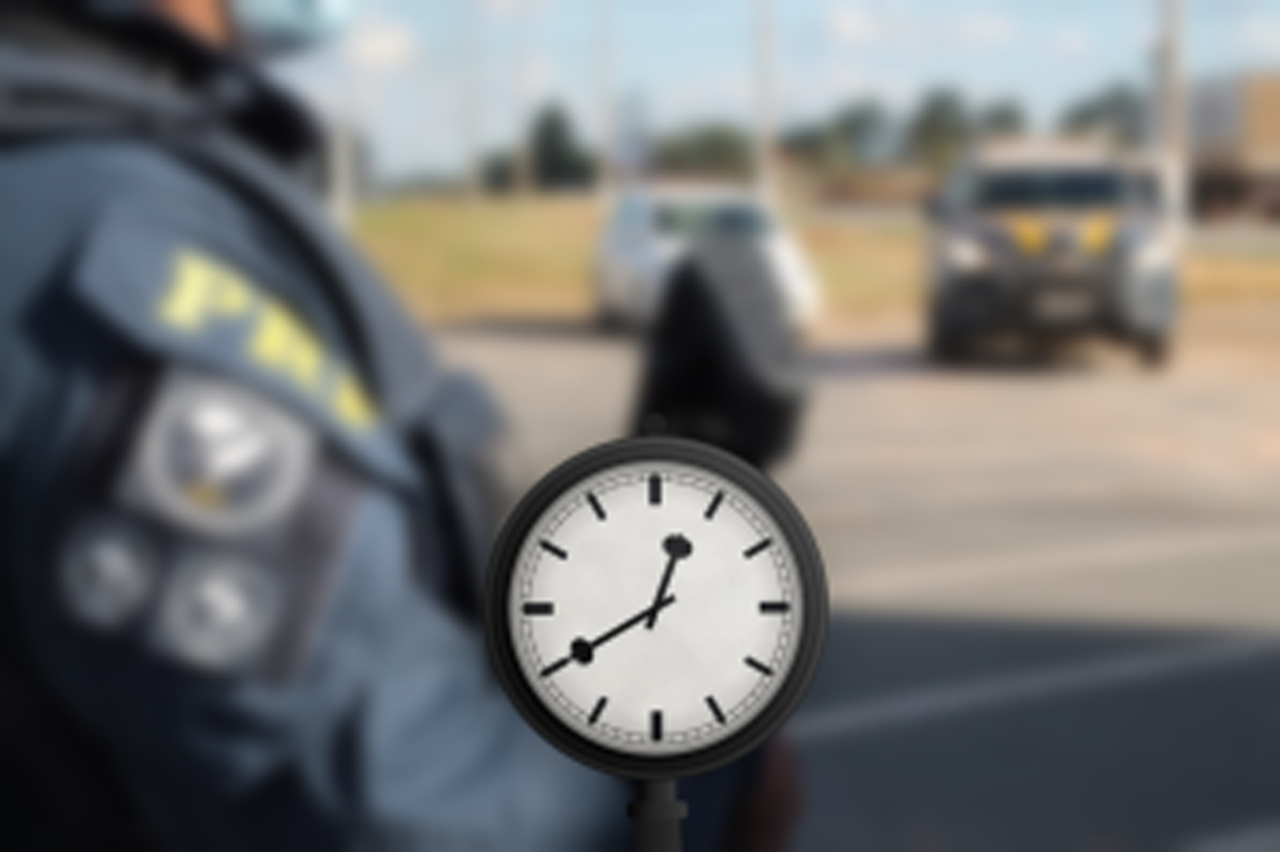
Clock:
12:40
